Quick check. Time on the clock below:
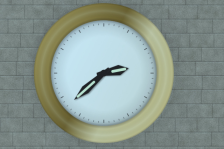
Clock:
2:38
